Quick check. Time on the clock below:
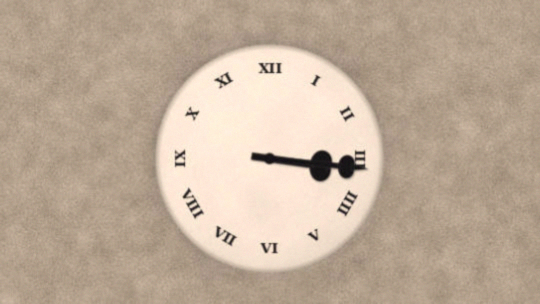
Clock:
3:16
